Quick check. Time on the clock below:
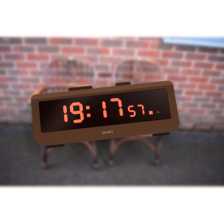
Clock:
19:17:57
